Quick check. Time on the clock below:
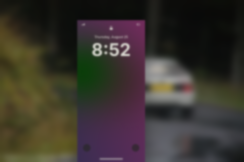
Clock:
8:52
